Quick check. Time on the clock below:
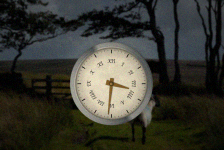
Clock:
3:31
